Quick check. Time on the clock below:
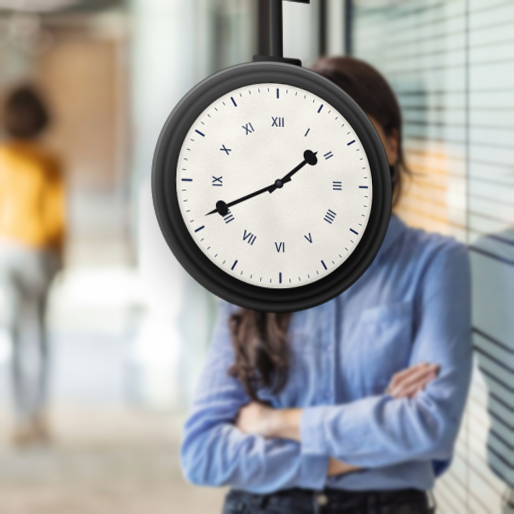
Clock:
1:41
